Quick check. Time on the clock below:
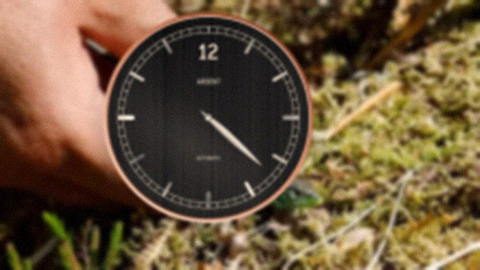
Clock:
4:22
